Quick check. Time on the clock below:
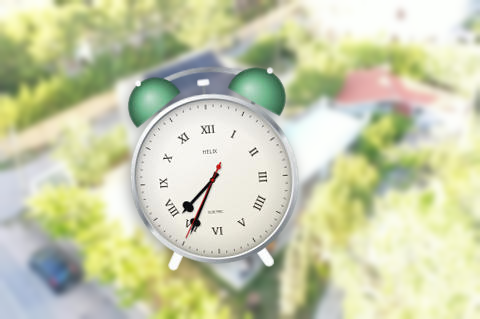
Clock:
7:34:35
